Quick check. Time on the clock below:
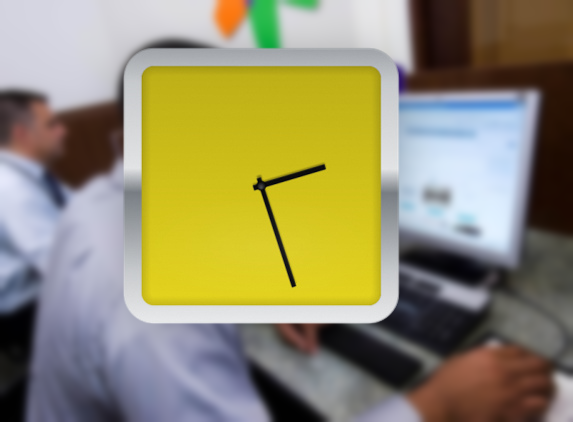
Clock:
2:27
